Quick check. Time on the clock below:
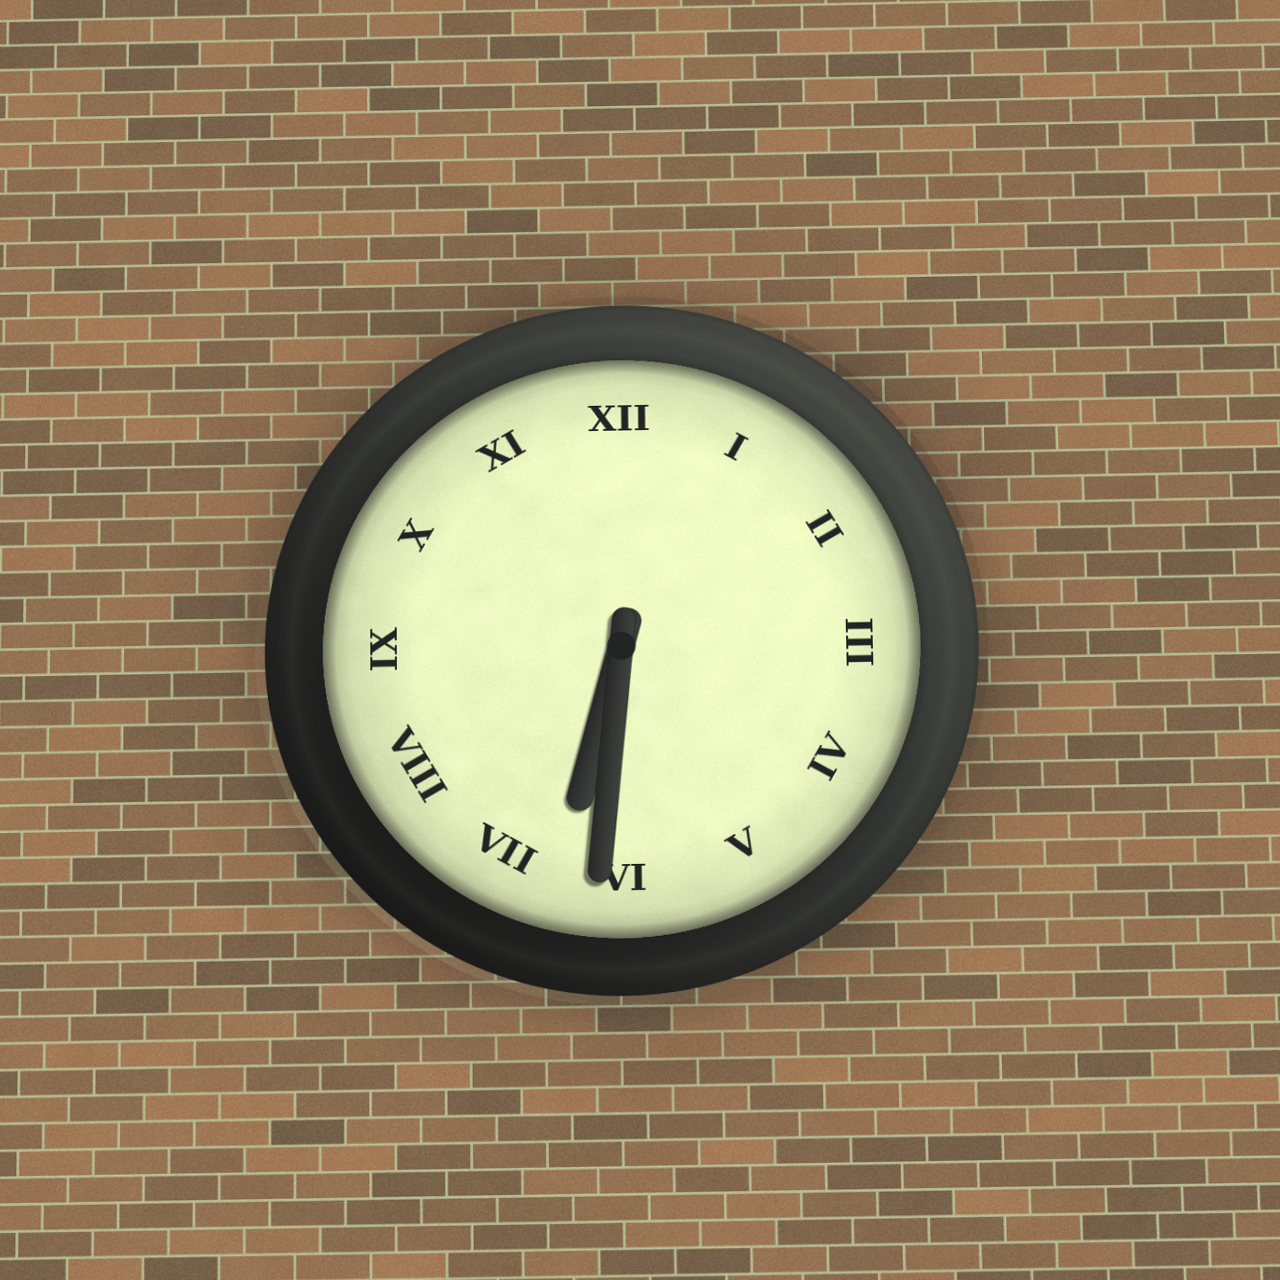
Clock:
6:31
